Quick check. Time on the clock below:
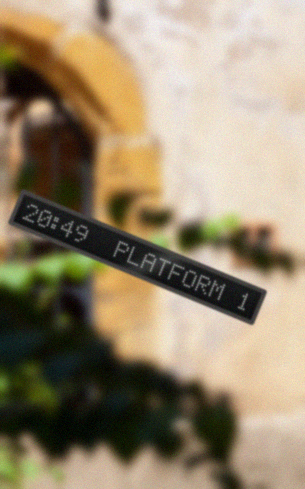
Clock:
20:49
